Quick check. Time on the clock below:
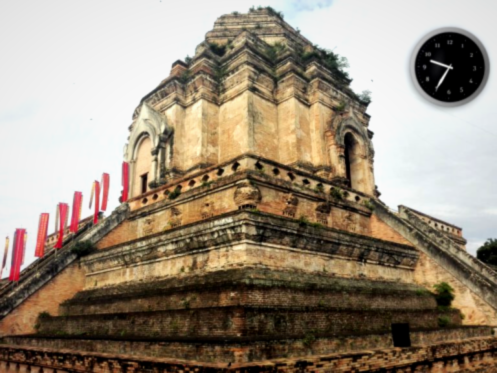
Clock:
9:35
